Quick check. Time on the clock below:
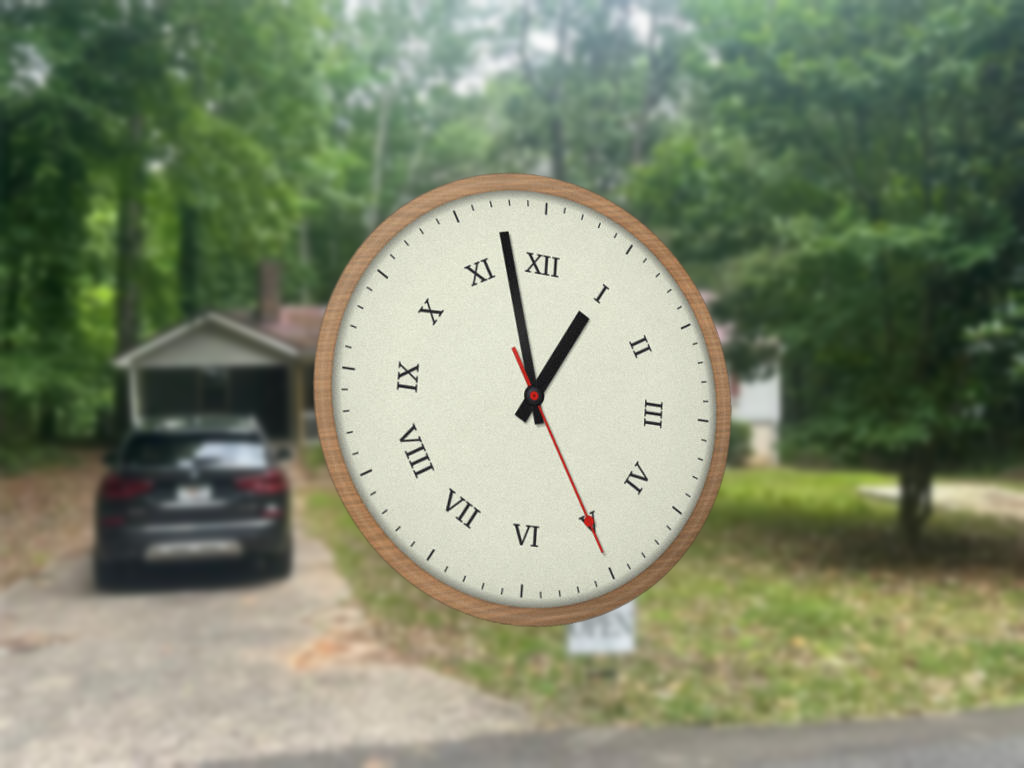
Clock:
12:57:25
